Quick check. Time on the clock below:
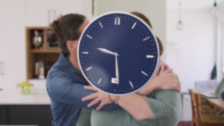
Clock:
9:29
